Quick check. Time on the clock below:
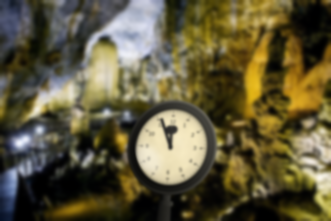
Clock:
11:56
